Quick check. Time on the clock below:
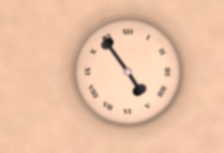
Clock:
4:54
